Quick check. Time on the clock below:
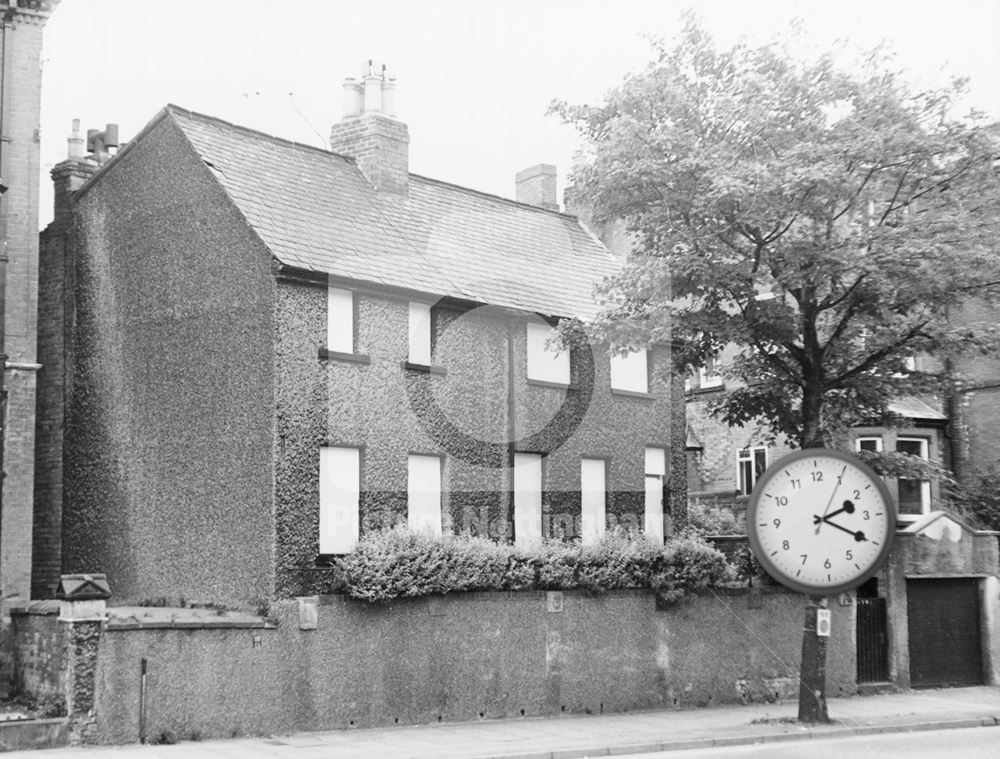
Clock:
2:20:05
